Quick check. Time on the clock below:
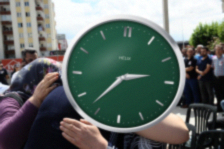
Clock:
2:37
